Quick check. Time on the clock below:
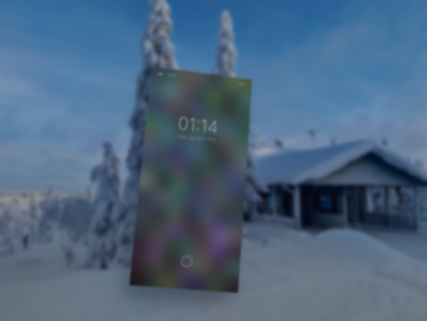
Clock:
1:14
